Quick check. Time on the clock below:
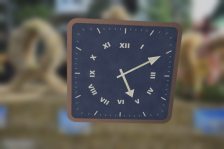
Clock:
5:10
